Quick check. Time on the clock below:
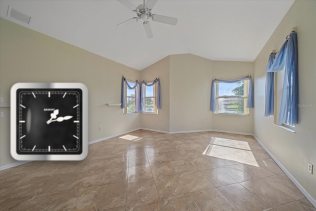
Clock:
1:13
